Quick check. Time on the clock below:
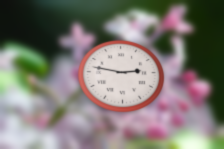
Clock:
2:47
